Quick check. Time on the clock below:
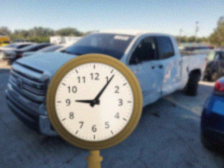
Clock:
9:06
